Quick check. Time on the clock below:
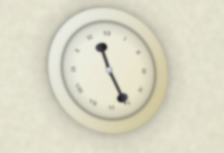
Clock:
11:26
